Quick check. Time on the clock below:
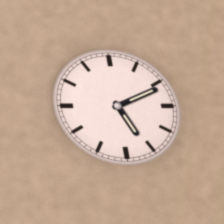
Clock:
5:11
